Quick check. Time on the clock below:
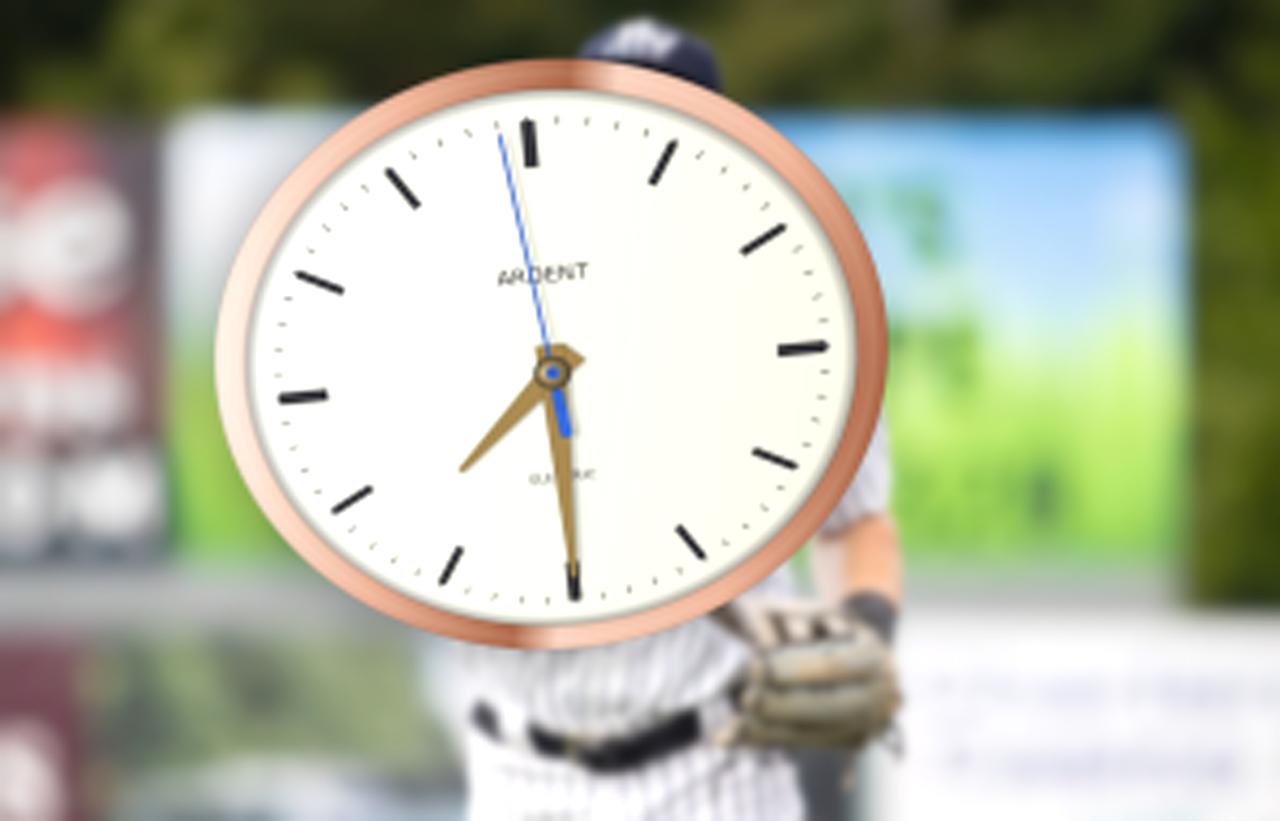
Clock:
7:29:59
